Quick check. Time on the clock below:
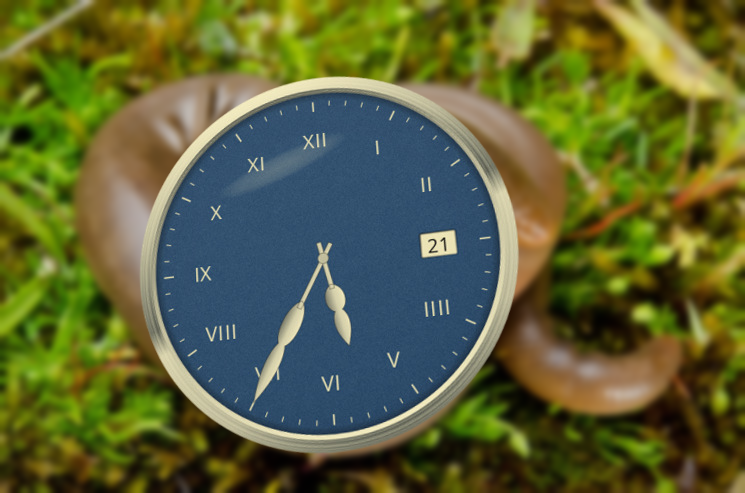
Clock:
5:35
